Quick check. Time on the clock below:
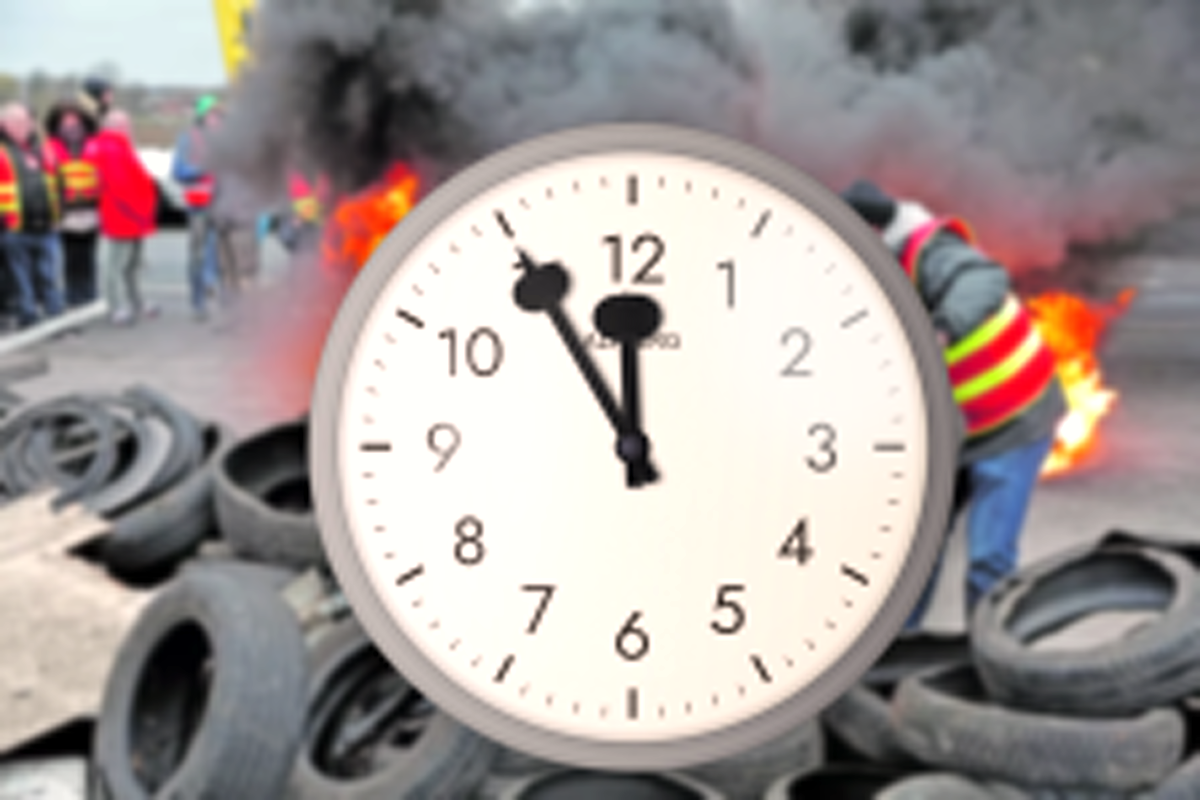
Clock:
11:55
